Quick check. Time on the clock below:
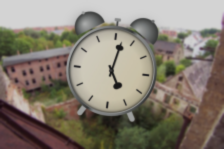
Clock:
5:02
